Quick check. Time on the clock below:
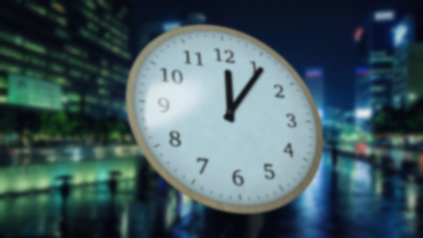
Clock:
12:06
